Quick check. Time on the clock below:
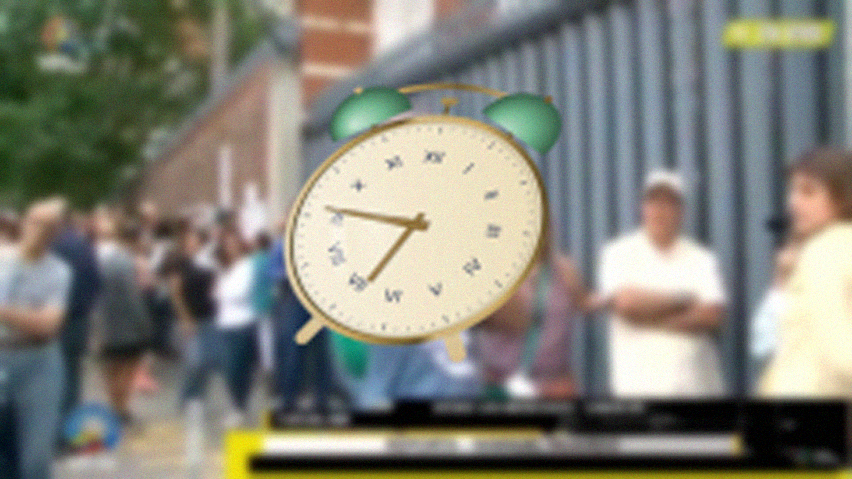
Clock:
6:46
